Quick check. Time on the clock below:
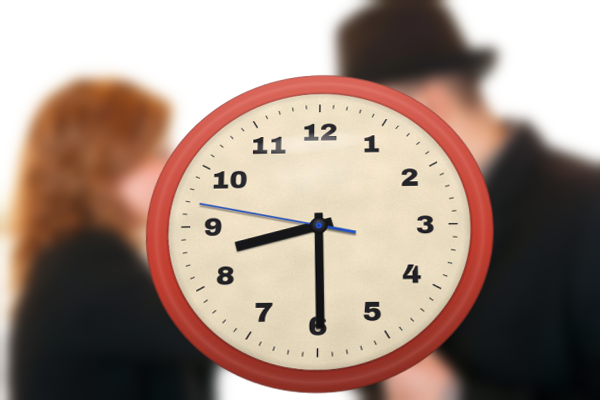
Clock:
8:29:47
